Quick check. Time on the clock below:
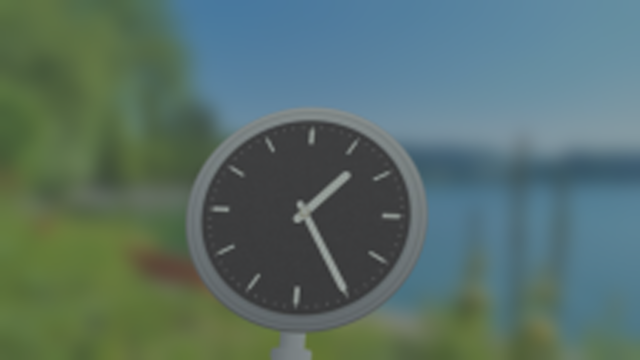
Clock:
1:25
